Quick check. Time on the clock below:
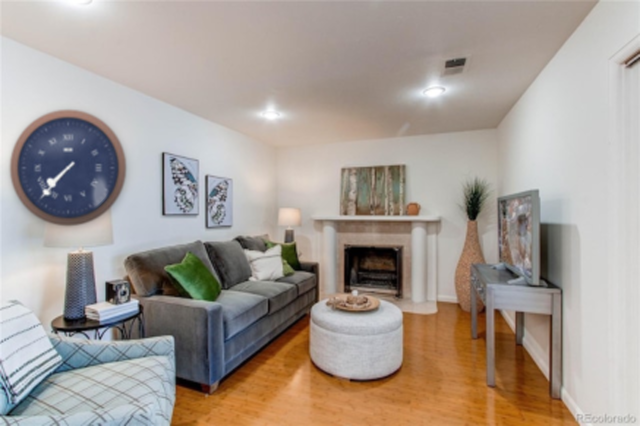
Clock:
7:37
